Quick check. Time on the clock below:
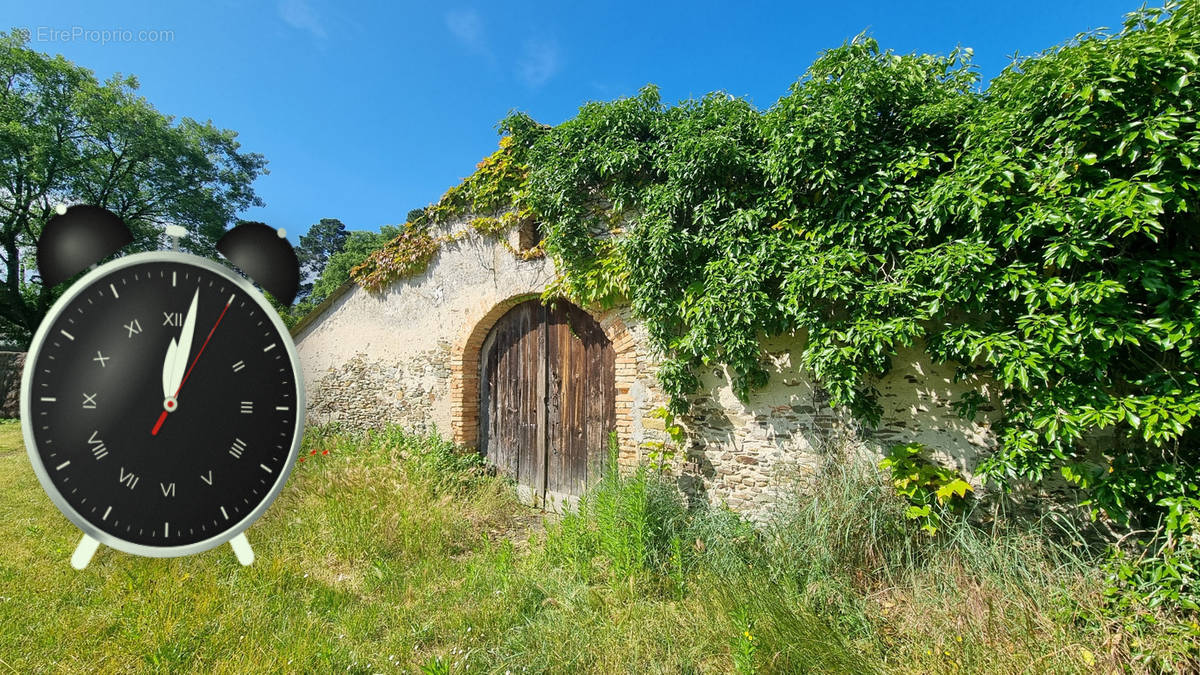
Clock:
12:02:05
